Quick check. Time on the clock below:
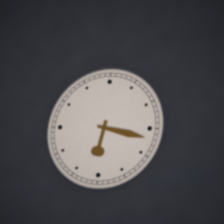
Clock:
6:17
